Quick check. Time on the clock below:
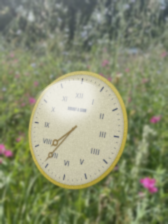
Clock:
7:36
